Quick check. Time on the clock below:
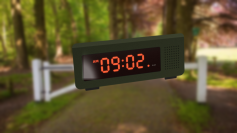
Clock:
9:02
